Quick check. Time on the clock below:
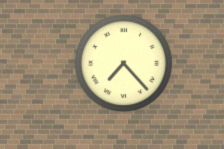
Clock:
7:23
